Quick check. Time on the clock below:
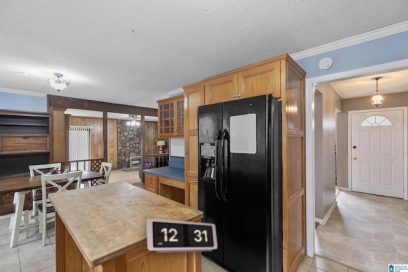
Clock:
12:31
